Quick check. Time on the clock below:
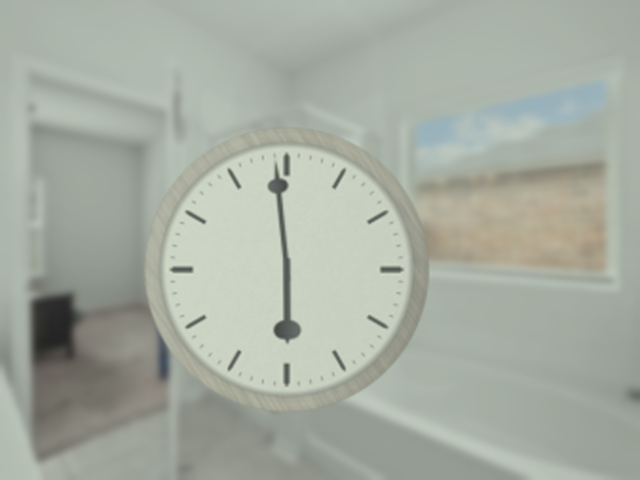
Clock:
5:59
